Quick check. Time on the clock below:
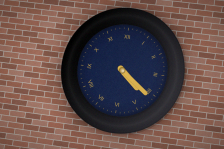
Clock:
4:21
